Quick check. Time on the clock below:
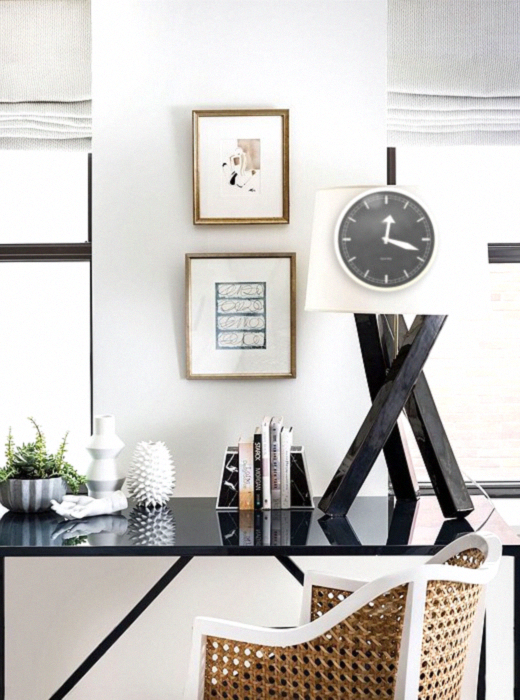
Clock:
12:18
